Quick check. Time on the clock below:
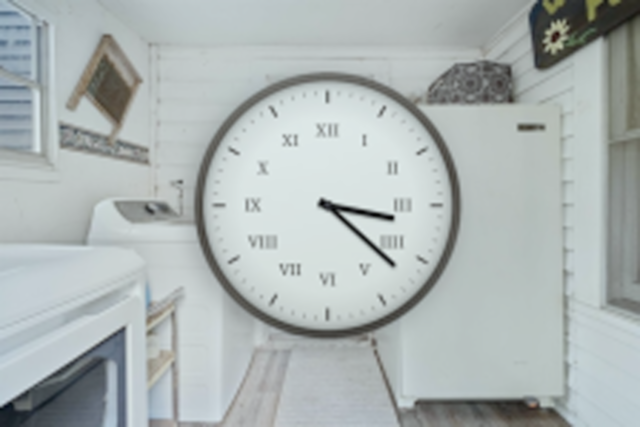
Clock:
3:22
